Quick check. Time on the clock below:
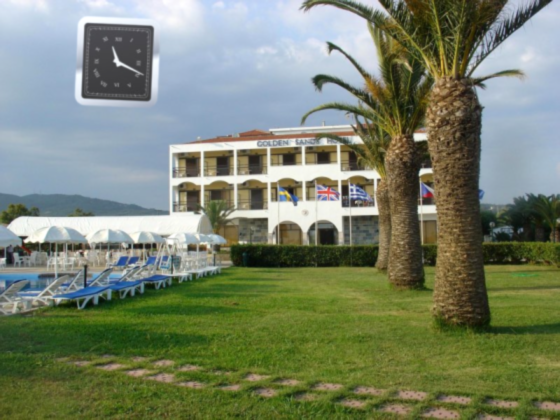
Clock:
11:19
